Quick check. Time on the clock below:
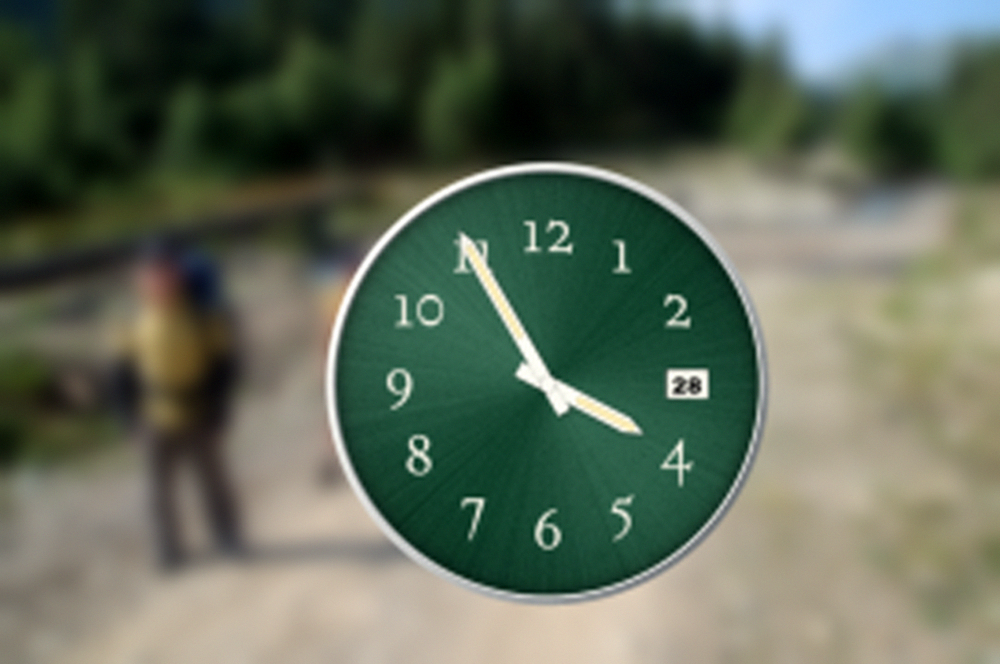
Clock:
3:55
